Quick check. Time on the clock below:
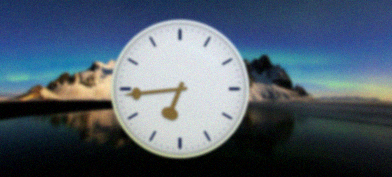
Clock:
6:44
